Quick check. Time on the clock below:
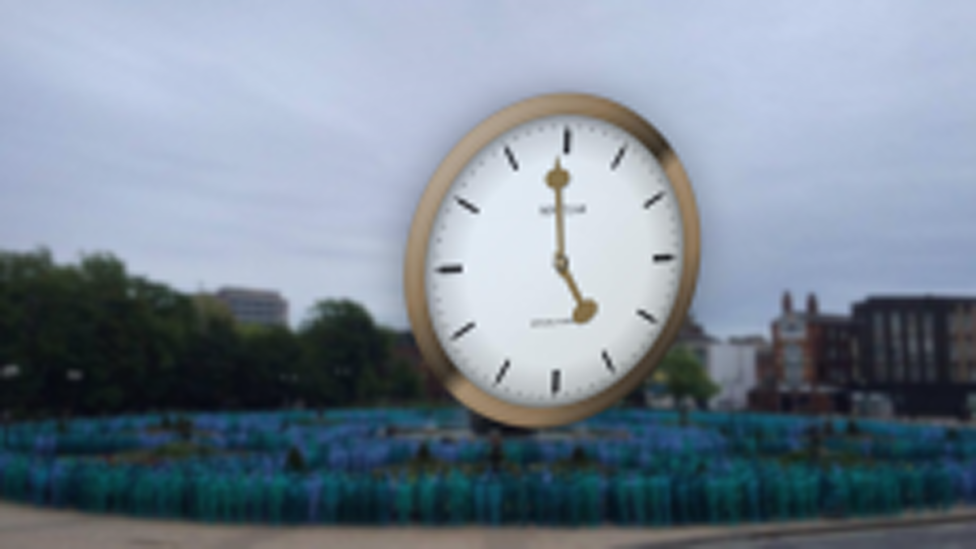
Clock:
4:59
